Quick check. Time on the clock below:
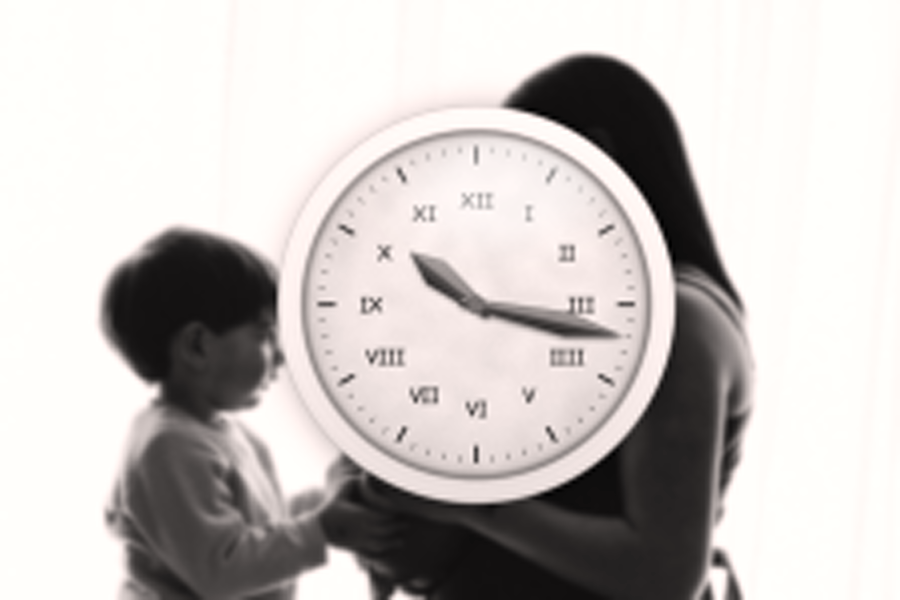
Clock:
10:17
